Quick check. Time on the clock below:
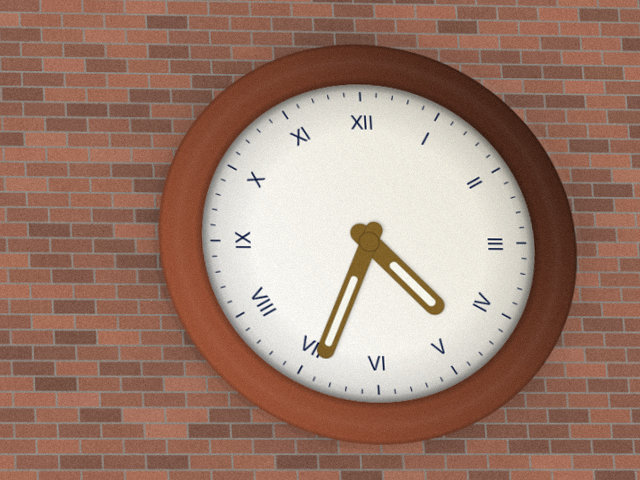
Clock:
4:34
